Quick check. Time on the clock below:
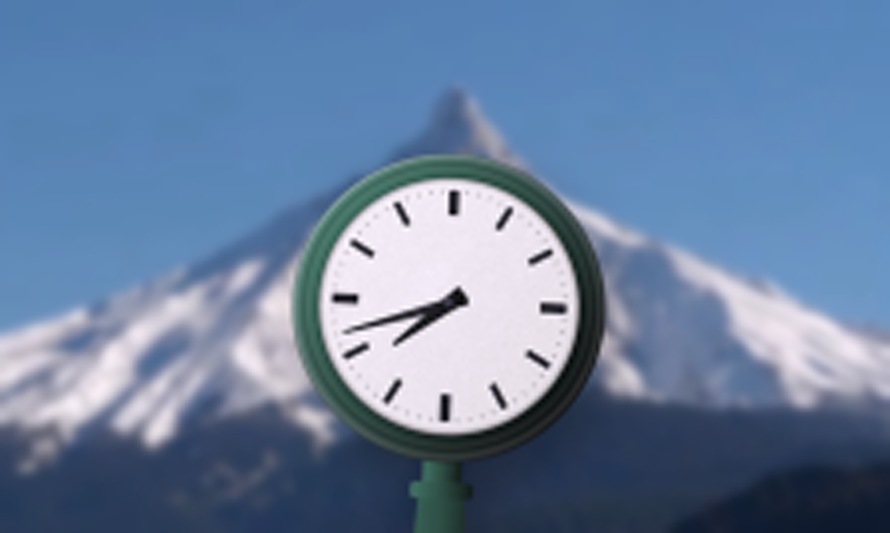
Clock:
7:42
